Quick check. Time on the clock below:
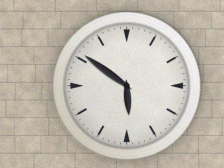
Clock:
5:51
